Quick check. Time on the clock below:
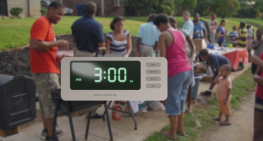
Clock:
3:00
